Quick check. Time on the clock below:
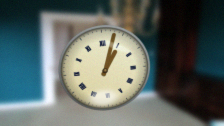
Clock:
1:03
